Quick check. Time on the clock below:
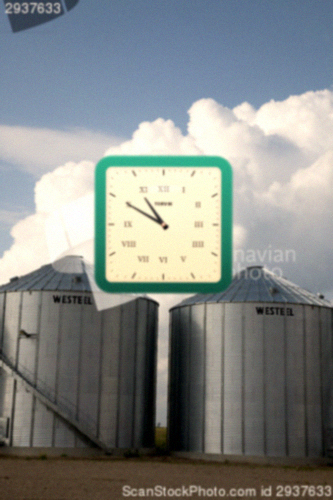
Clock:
10:50
